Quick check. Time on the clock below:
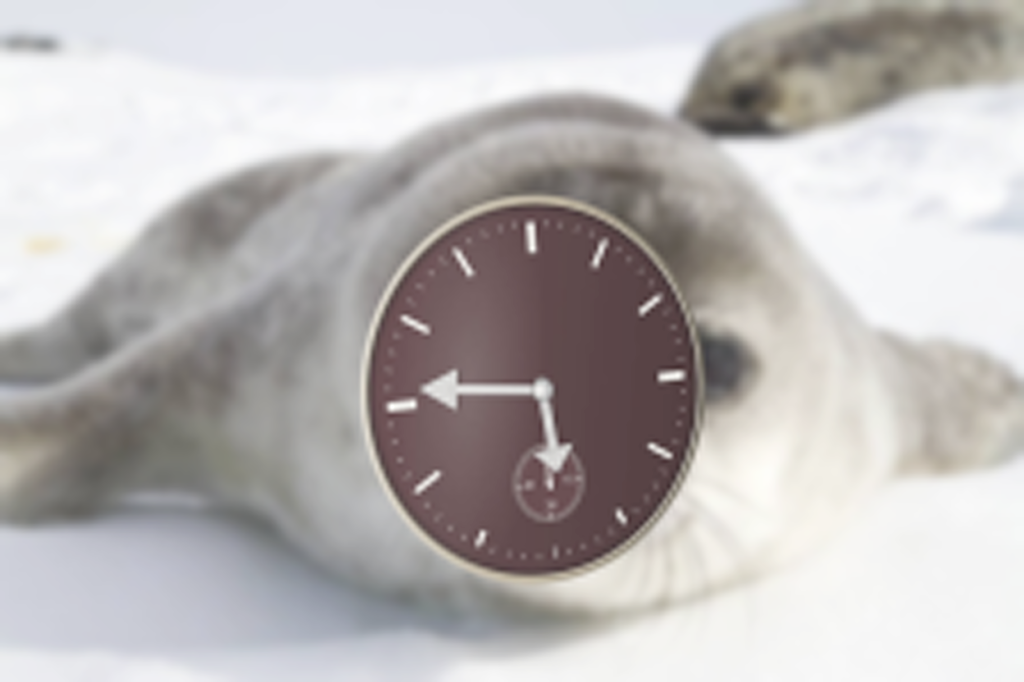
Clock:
5:46
